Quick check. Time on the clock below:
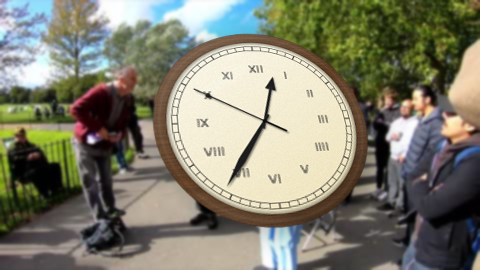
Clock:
12:35:50
